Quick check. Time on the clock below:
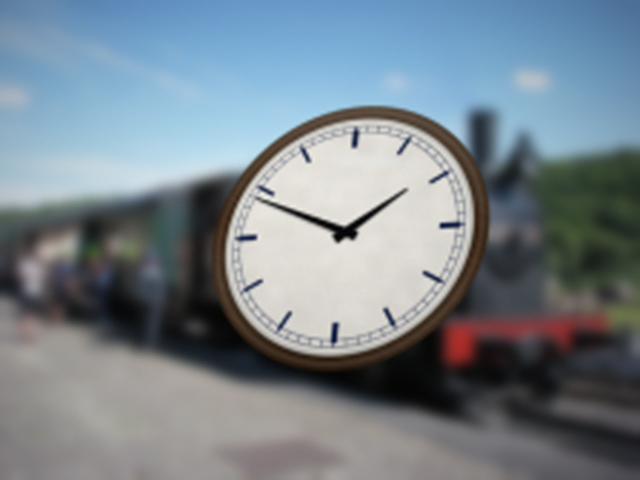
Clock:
1:49
